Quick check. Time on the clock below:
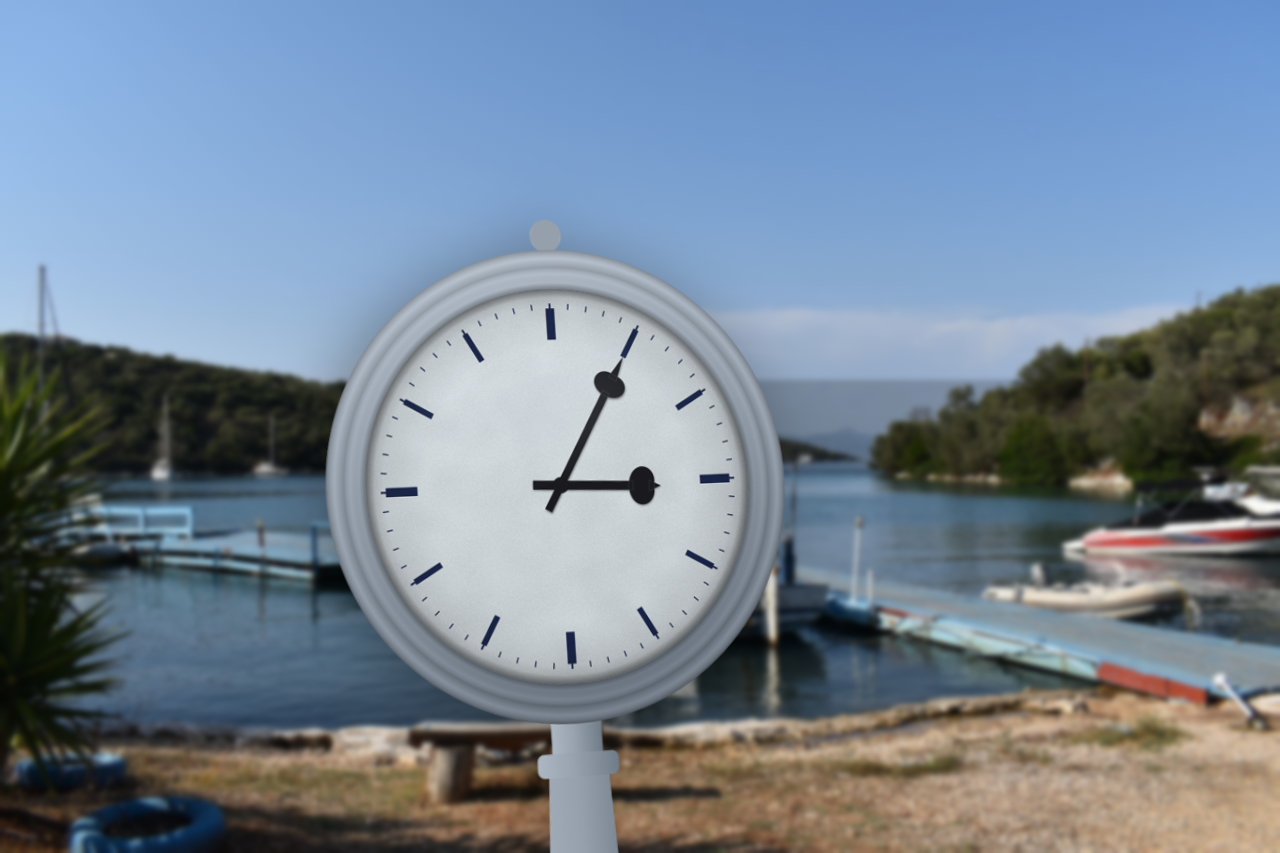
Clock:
3:05
